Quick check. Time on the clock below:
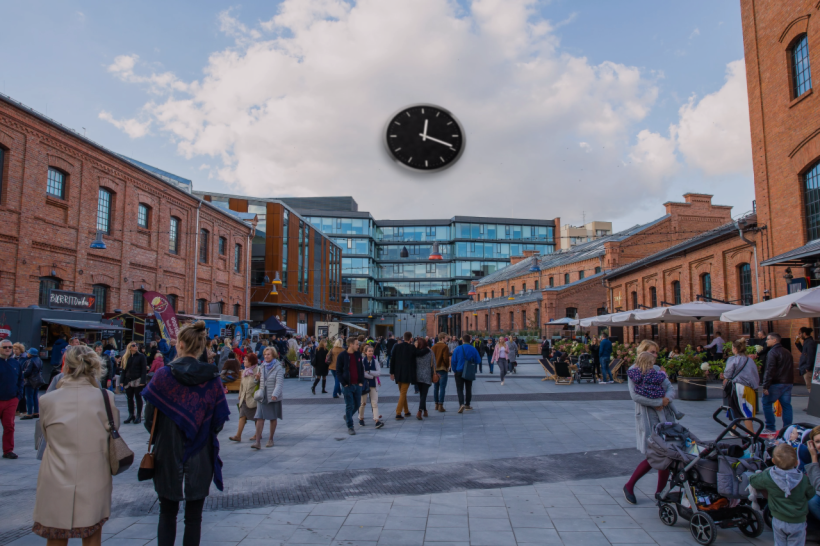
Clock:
12:19
